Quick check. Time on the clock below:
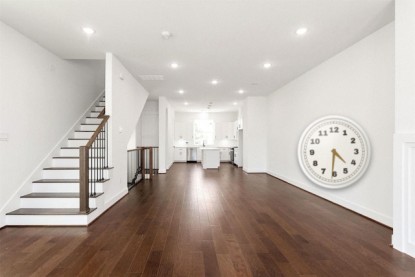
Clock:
4:31
